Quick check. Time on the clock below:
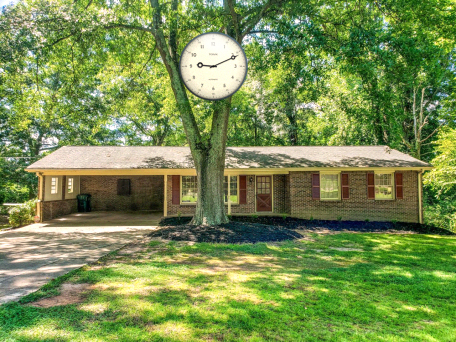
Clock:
9:11
